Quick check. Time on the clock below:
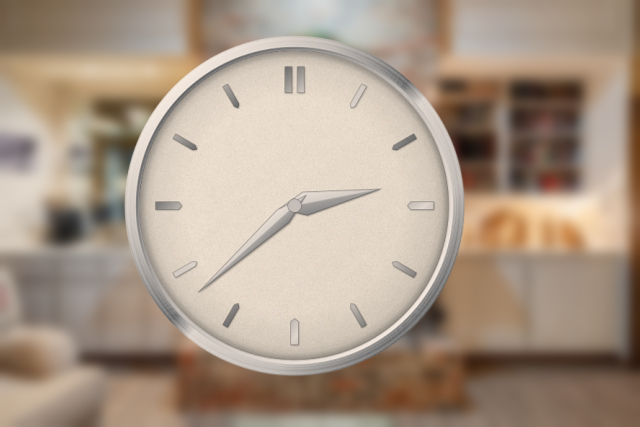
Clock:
2:38
